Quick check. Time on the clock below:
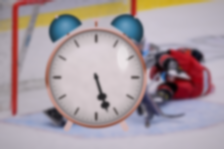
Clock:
5:27
